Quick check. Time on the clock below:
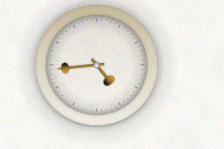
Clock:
4:44
